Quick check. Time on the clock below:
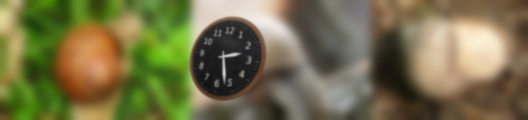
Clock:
2:27
